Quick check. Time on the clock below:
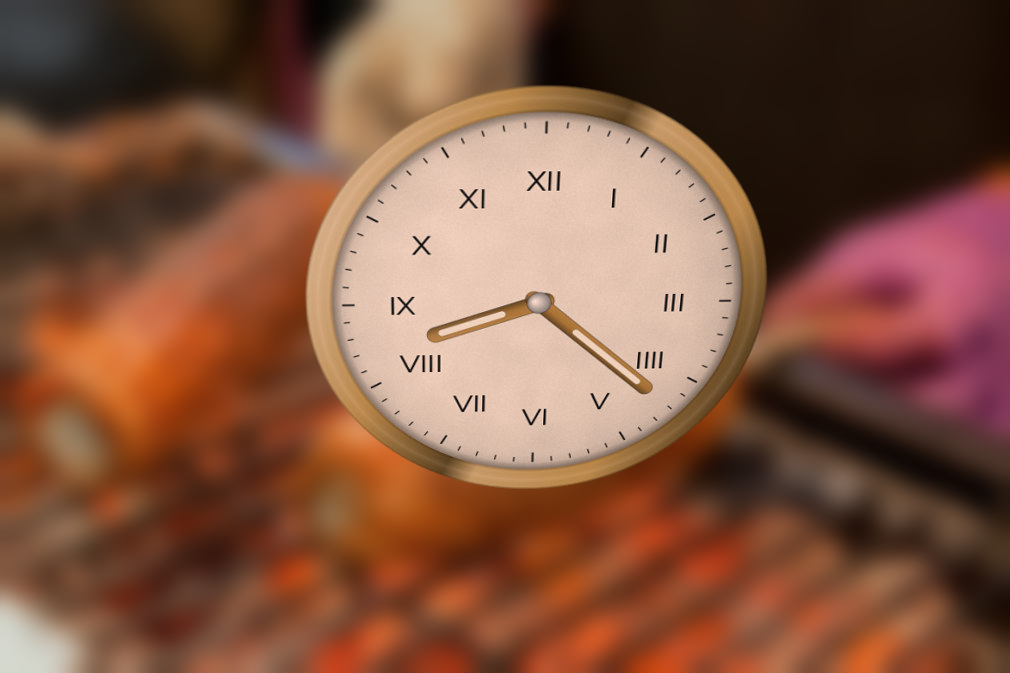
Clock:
8:22
